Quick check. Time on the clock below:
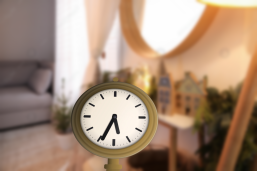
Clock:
5:34
